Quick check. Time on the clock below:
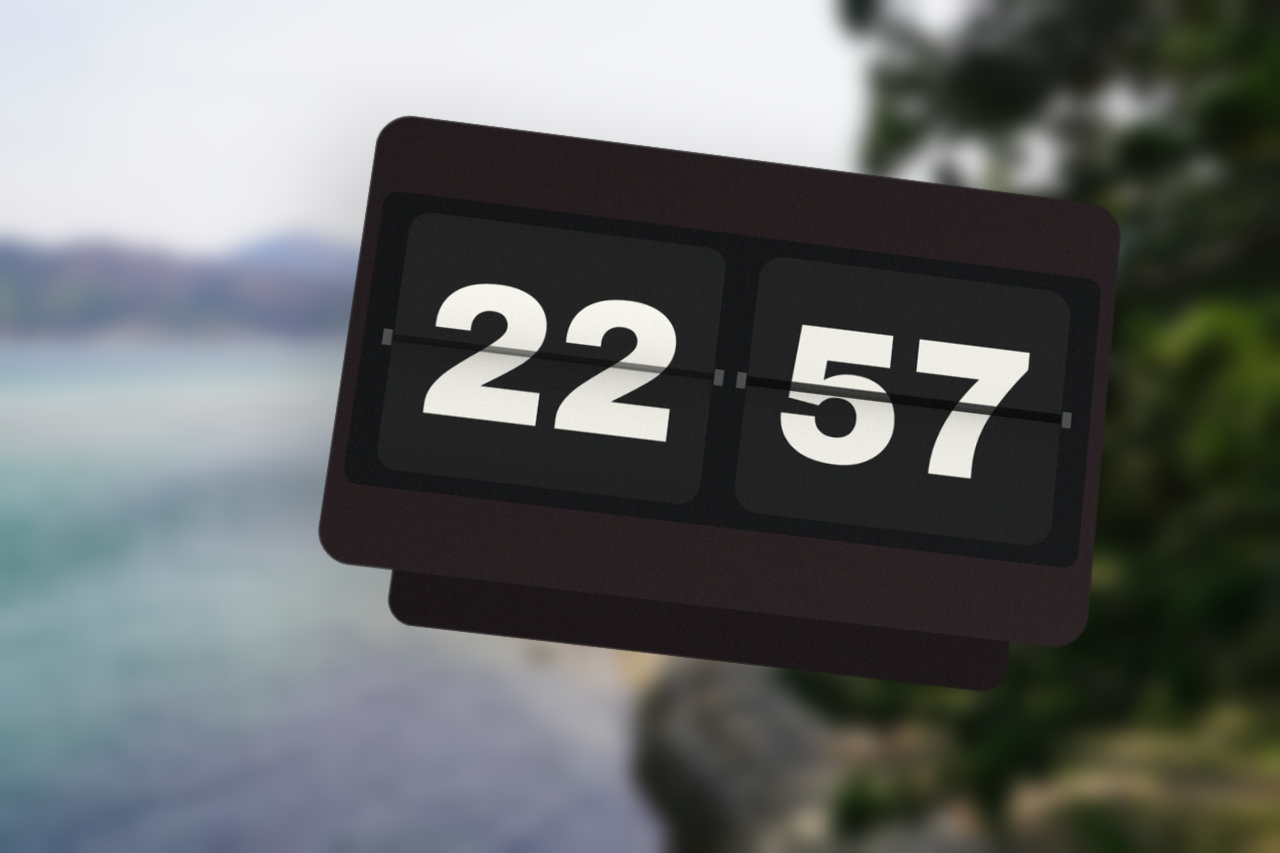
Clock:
22:57
